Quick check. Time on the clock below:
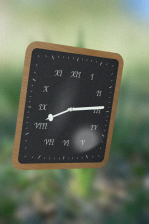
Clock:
8:14
